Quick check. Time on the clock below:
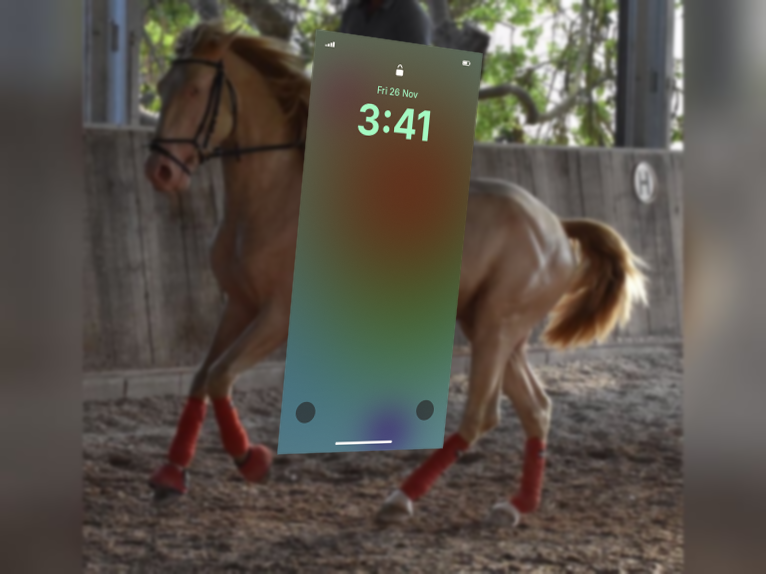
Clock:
3:41
